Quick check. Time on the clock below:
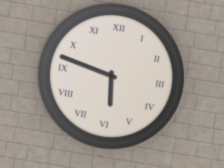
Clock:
5:47
